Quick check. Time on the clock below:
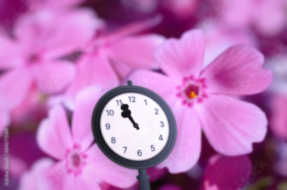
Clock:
10:56
